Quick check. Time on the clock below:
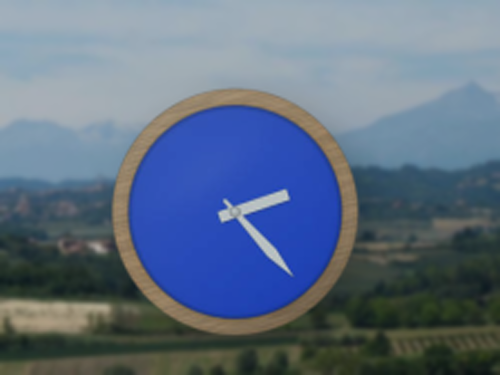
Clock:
2:23
